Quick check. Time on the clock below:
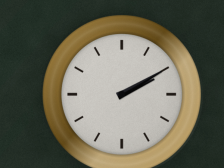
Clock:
2:10
